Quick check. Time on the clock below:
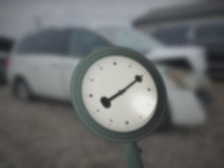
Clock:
8:10
